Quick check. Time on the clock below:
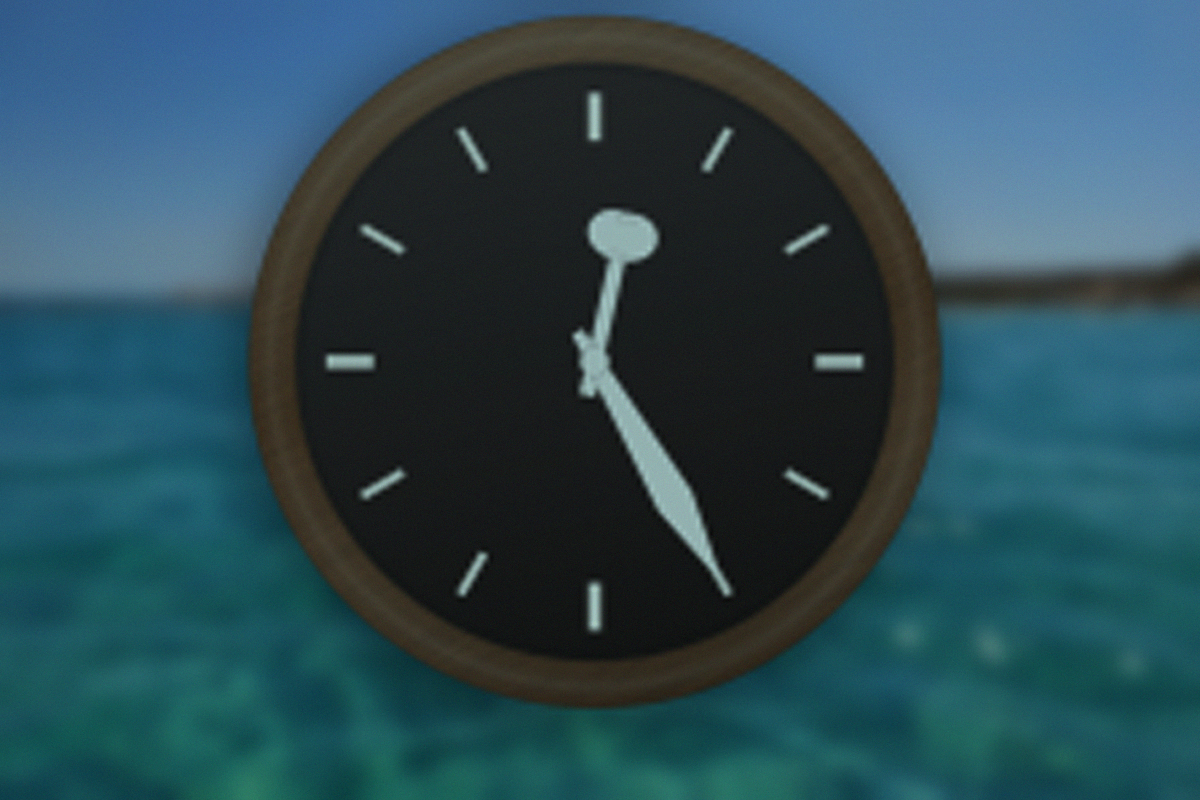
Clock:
12:25
